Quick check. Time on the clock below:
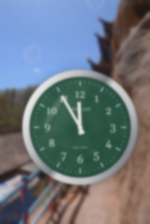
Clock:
11:55
